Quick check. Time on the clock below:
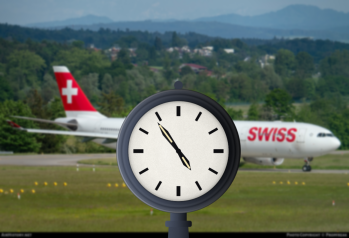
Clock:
4:54
